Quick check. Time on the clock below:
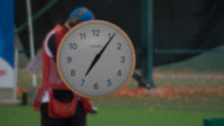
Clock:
7:06
